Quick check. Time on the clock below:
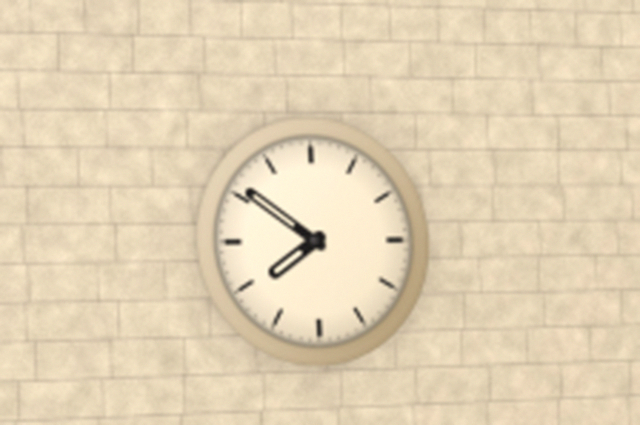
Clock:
7:51
